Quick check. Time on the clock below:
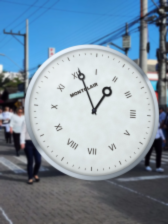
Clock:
2:01
